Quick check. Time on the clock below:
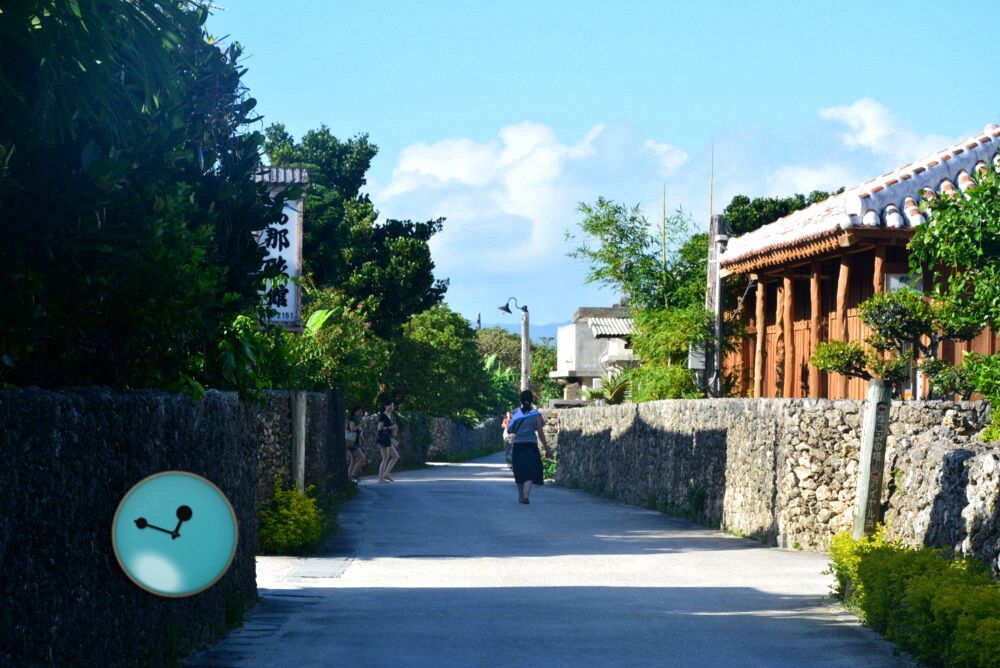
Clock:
12:48
